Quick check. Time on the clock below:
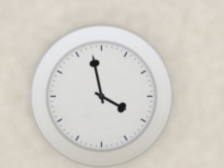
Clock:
3:58
